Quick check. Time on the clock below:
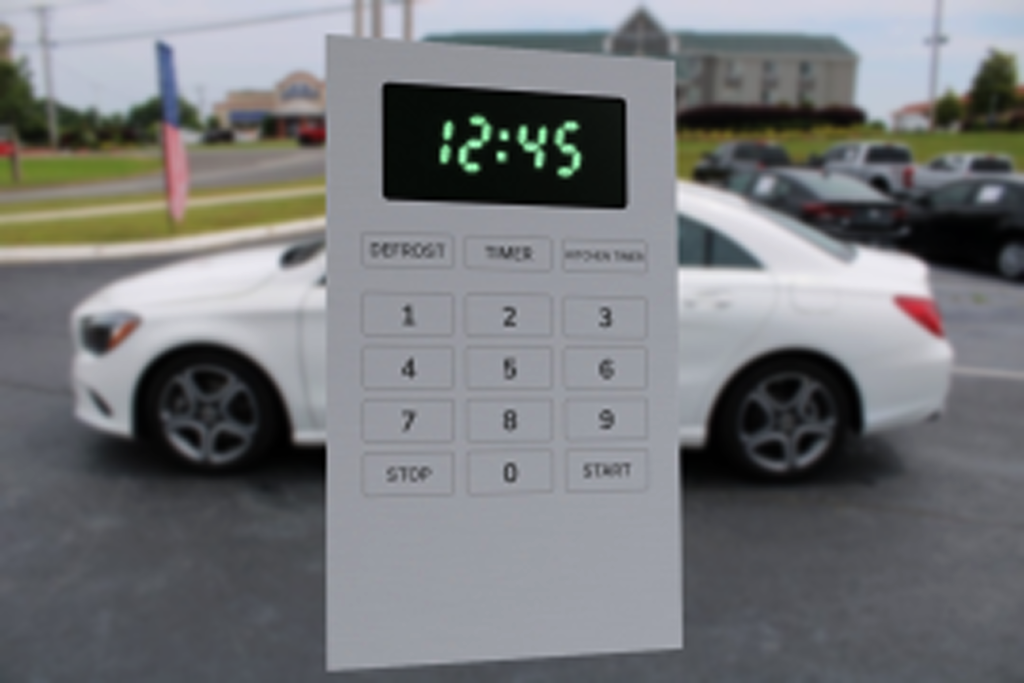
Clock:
12:45
